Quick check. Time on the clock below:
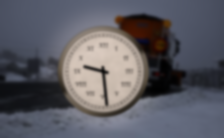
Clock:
9:29
